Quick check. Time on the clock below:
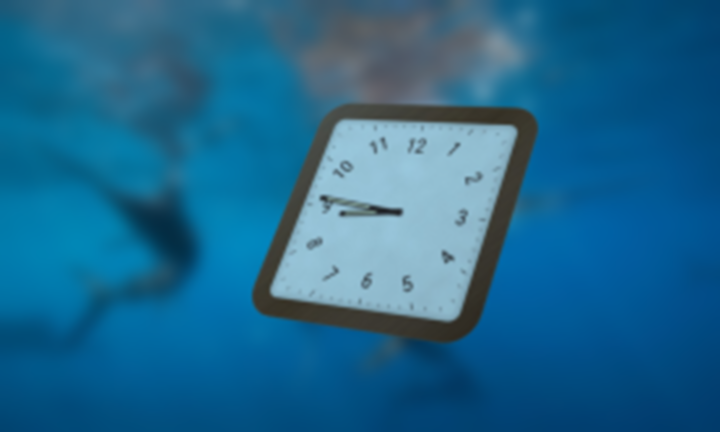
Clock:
8:46
